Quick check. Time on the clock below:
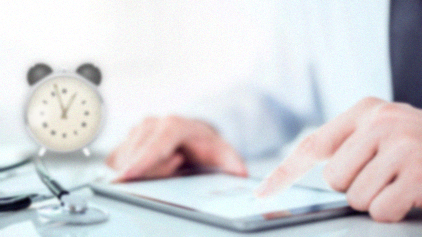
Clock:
12:57
